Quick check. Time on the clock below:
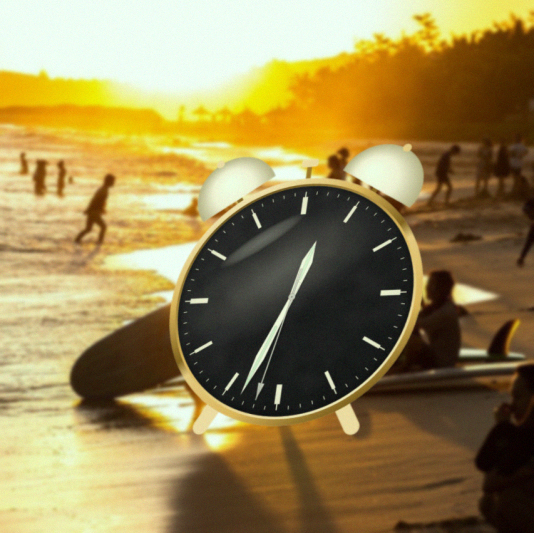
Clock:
12:33:32
